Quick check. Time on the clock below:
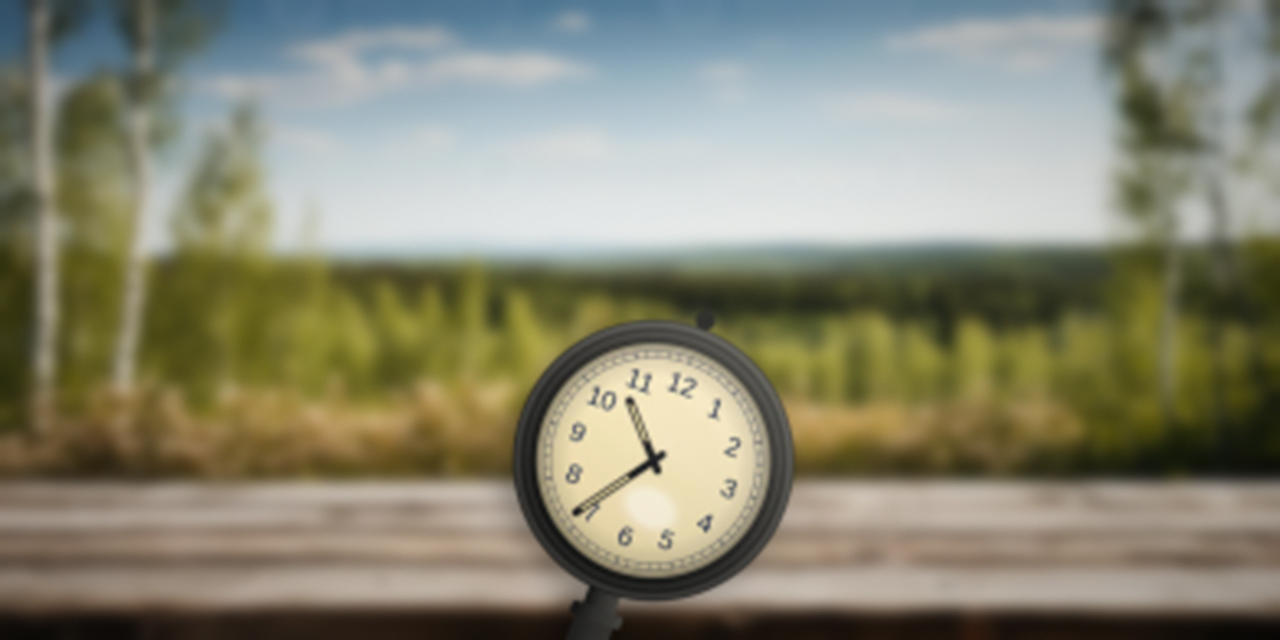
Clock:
10:36
